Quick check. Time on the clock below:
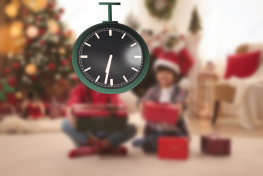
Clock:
6:32
